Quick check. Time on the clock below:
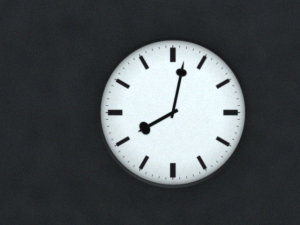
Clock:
8:02
